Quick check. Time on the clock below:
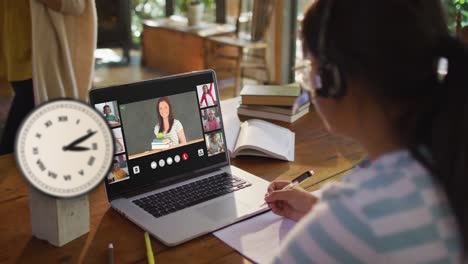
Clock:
3:11
